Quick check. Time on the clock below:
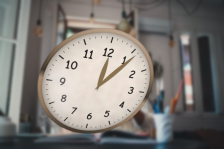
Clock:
12:06
